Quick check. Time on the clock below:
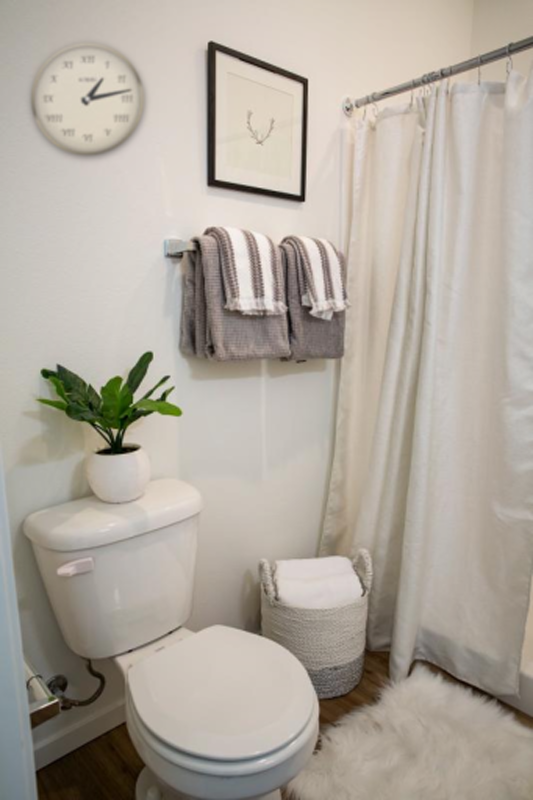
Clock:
1:13
